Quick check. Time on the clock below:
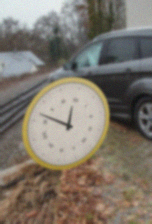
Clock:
11:47
